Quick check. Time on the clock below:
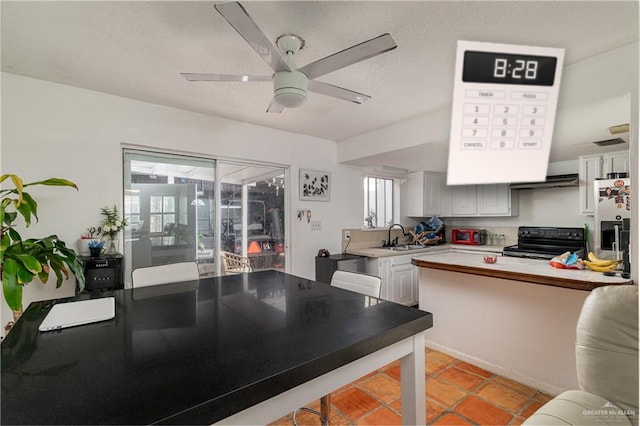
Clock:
8:28
